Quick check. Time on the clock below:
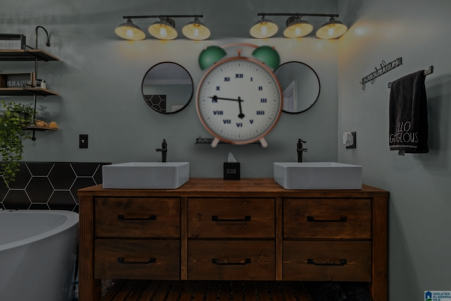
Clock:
5:46
